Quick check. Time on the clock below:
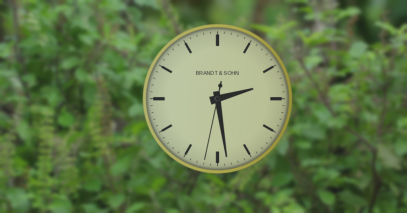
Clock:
2:28:32
